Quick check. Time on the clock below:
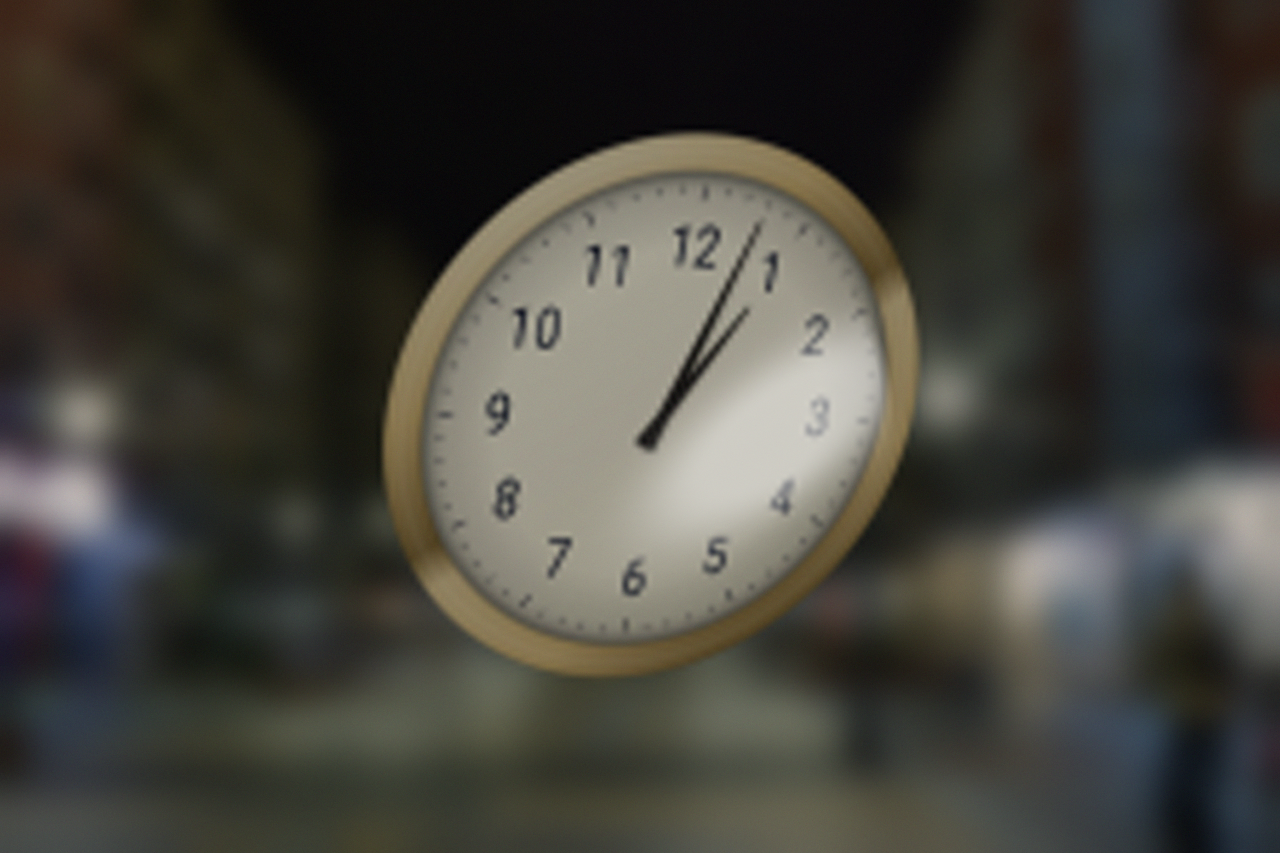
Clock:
1:03
